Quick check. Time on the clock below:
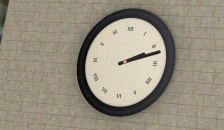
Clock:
2:12
